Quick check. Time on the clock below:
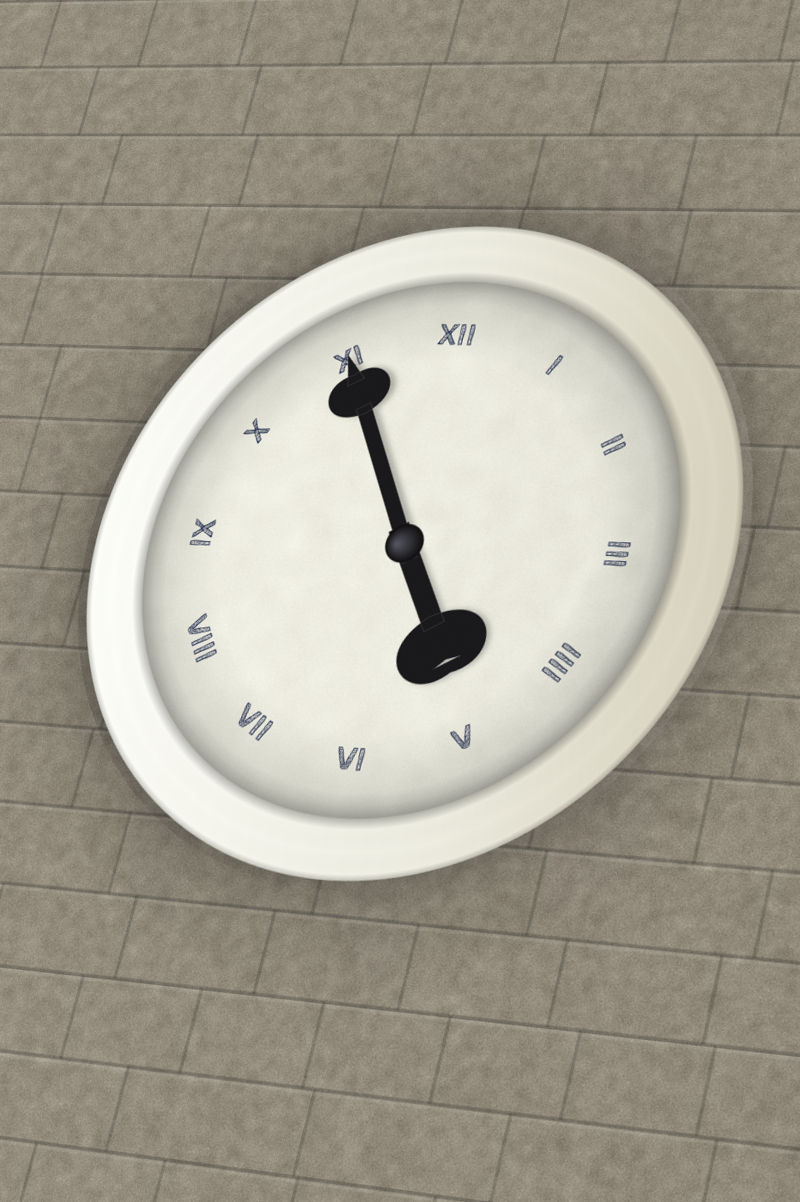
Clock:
4:55
